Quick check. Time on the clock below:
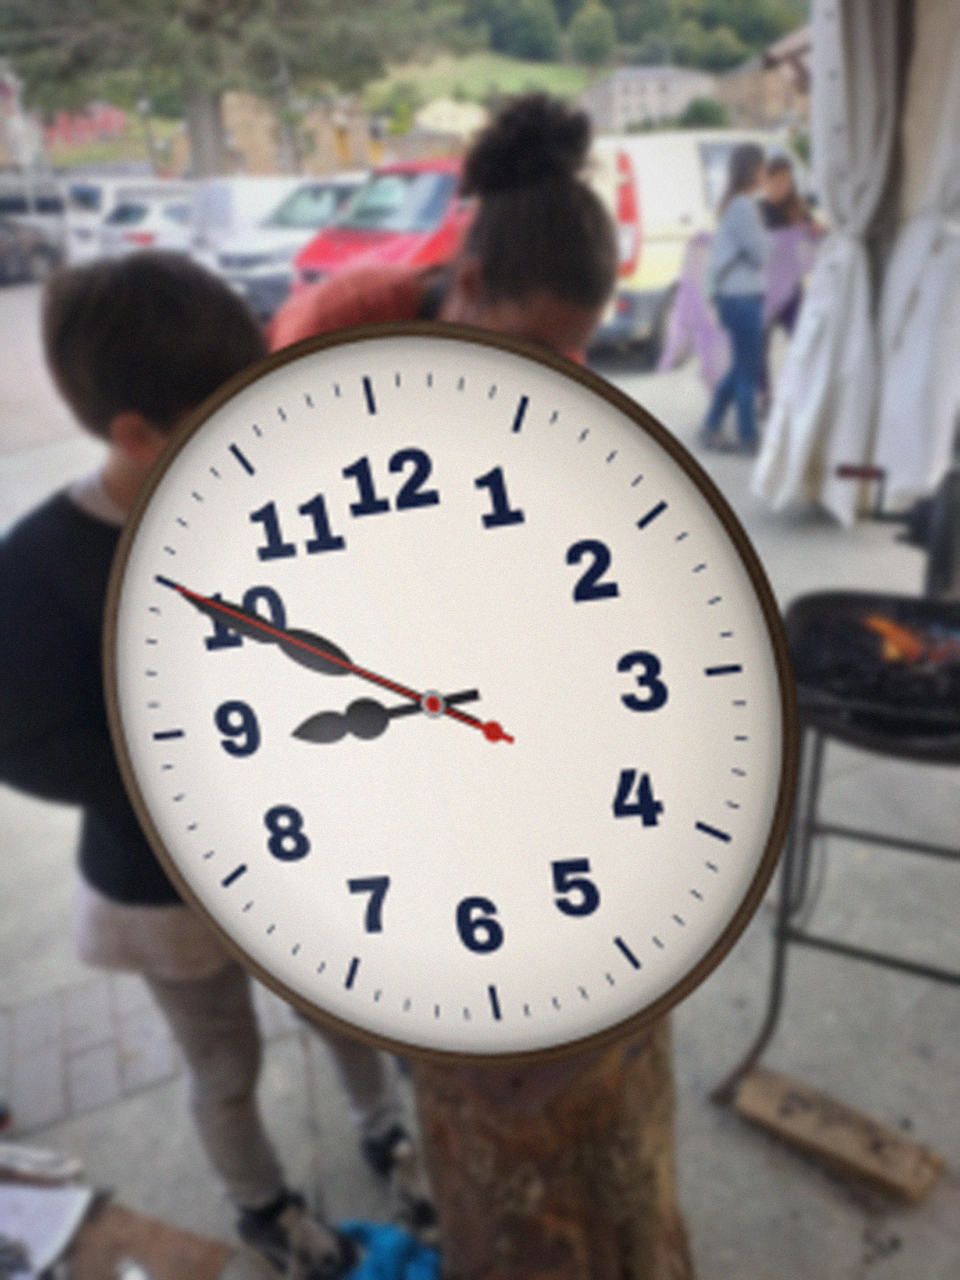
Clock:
8:49:50
